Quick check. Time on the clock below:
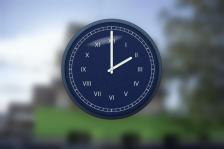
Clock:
2:00
